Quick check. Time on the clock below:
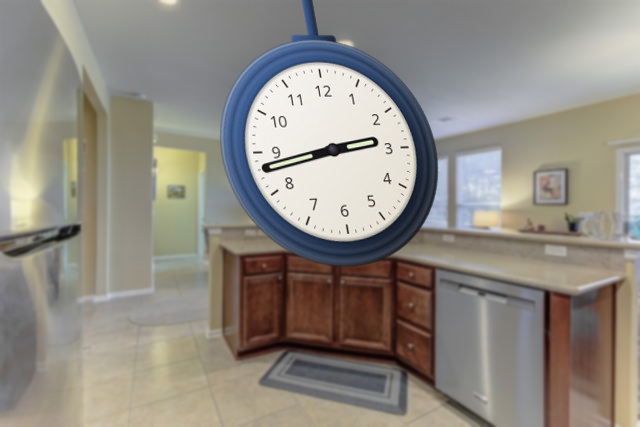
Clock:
2:43
